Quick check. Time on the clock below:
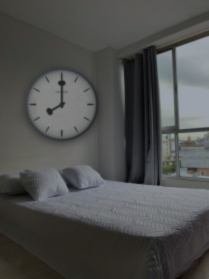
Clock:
8:00
